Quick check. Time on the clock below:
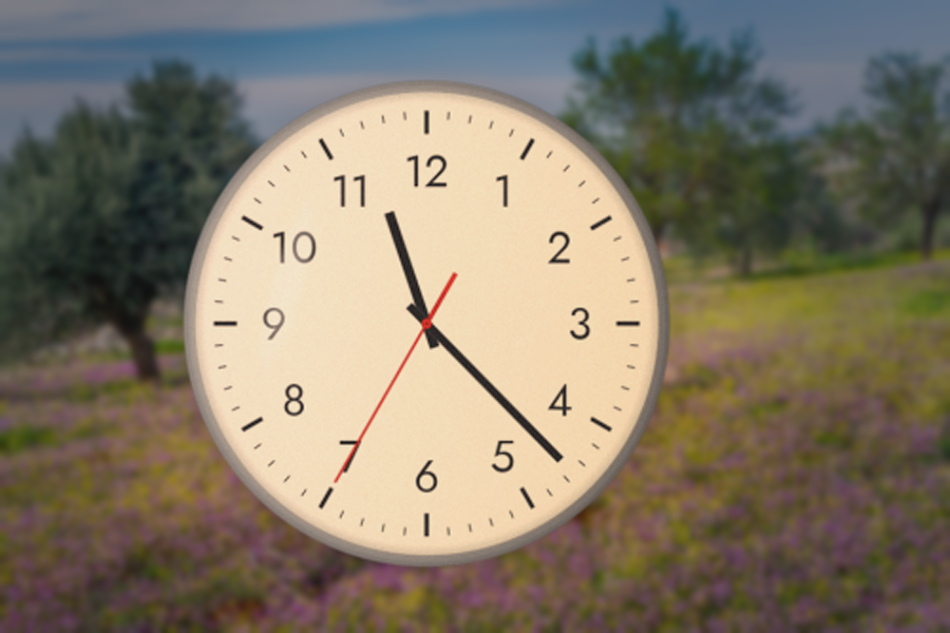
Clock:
11:22:35
